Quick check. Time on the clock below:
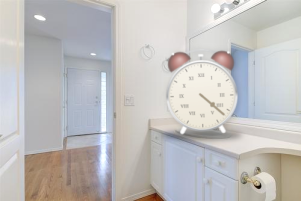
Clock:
4:22
